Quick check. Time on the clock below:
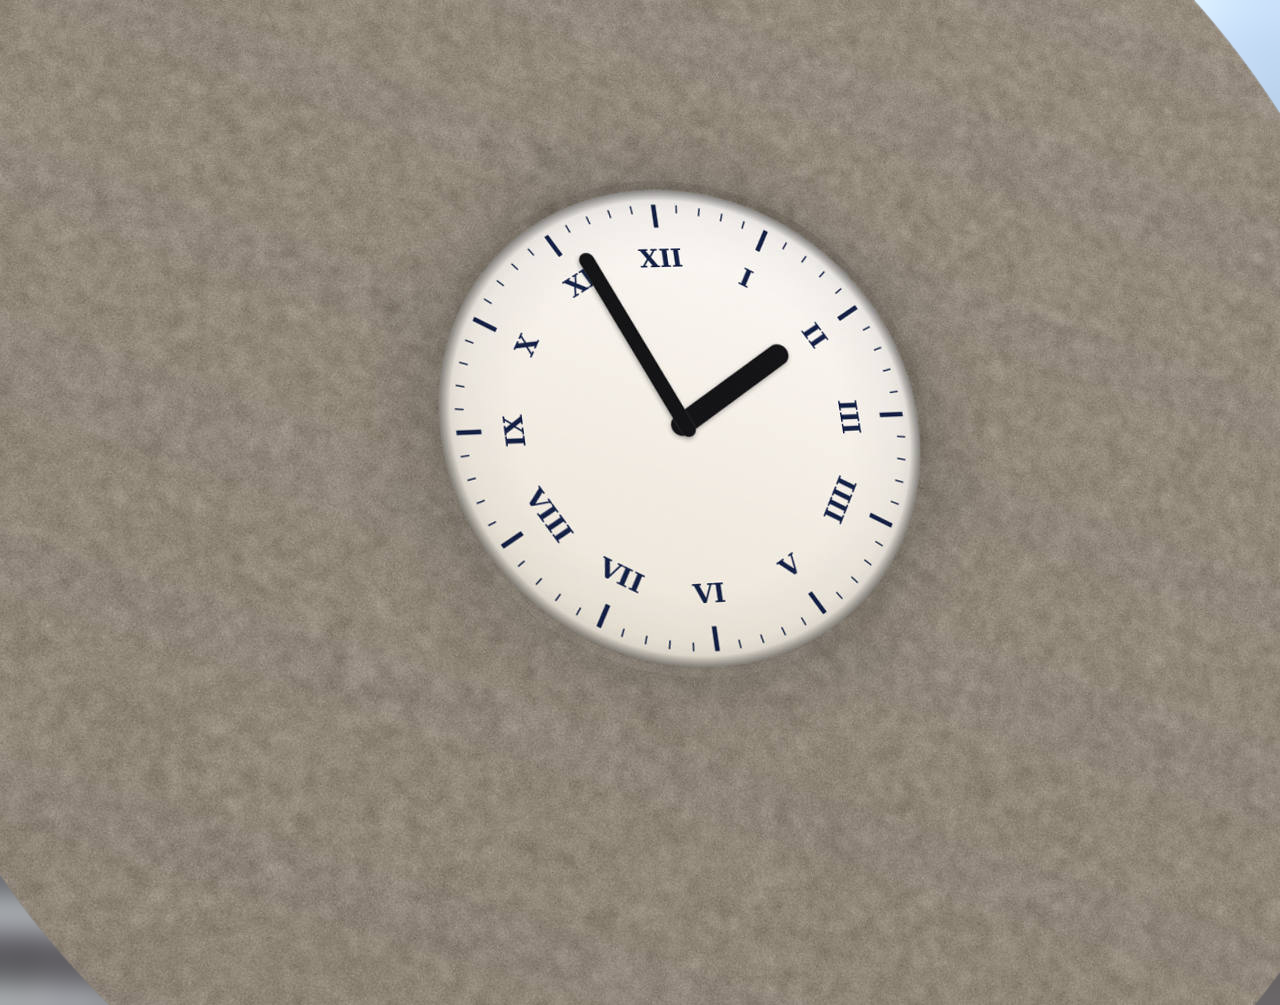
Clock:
1:56
